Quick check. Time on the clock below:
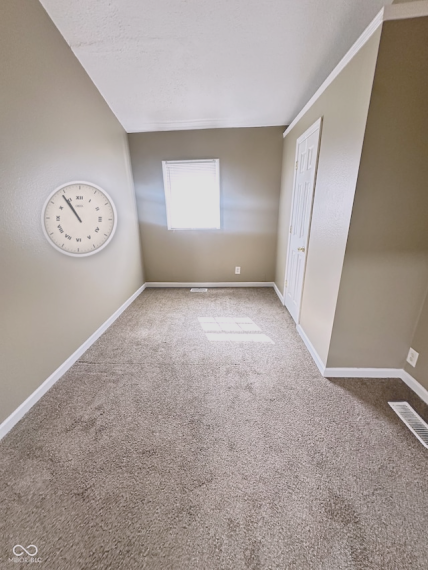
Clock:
10:54
